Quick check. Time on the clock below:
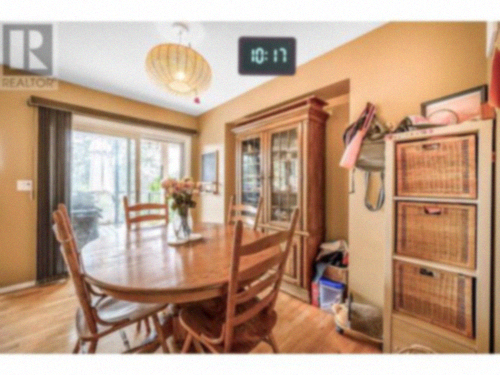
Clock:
10:17
